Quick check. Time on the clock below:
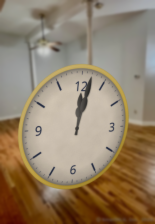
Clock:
12:02
